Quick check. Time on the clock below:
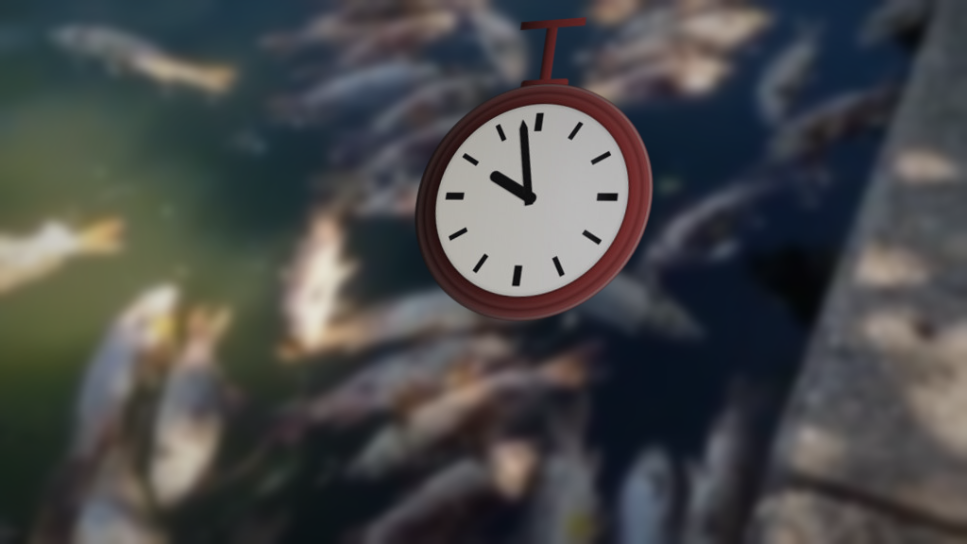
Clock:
9:58
